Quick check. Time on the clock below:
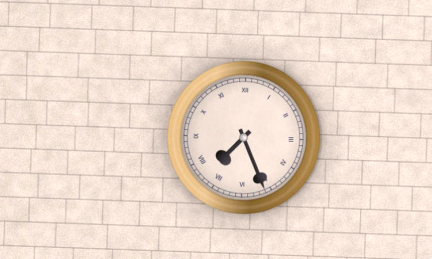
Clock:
7:26
